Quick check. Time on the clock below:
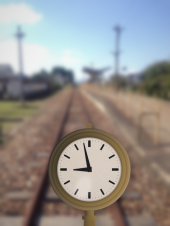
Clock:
8:58
